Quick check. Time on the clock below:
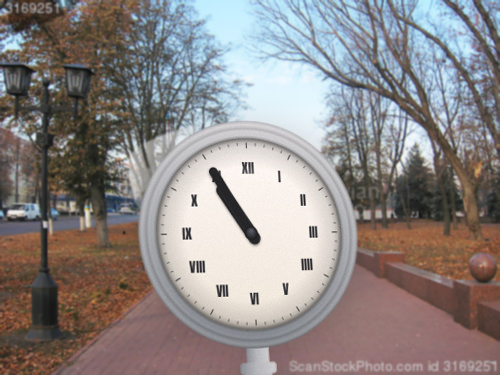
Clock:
10:55
